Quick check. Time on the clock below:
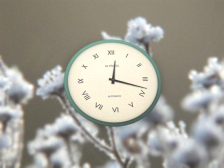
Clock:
12:18
